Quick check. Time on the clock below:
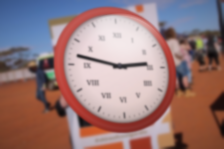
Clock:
2:47
